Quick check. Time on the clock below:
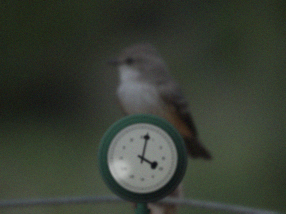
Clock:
4:02
